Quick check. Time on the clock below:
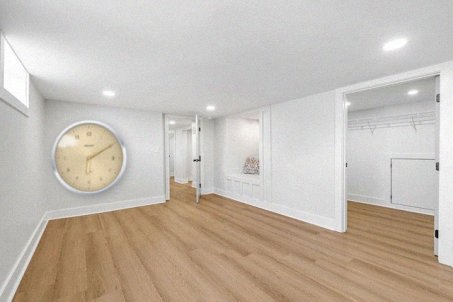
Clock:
6:10
